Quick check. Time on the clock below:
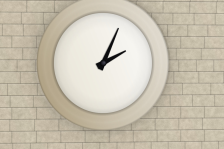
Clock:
2:04
